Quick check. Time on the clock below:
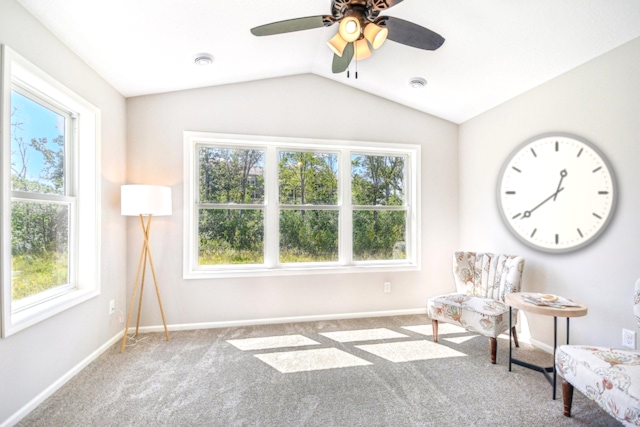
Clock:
12:39
